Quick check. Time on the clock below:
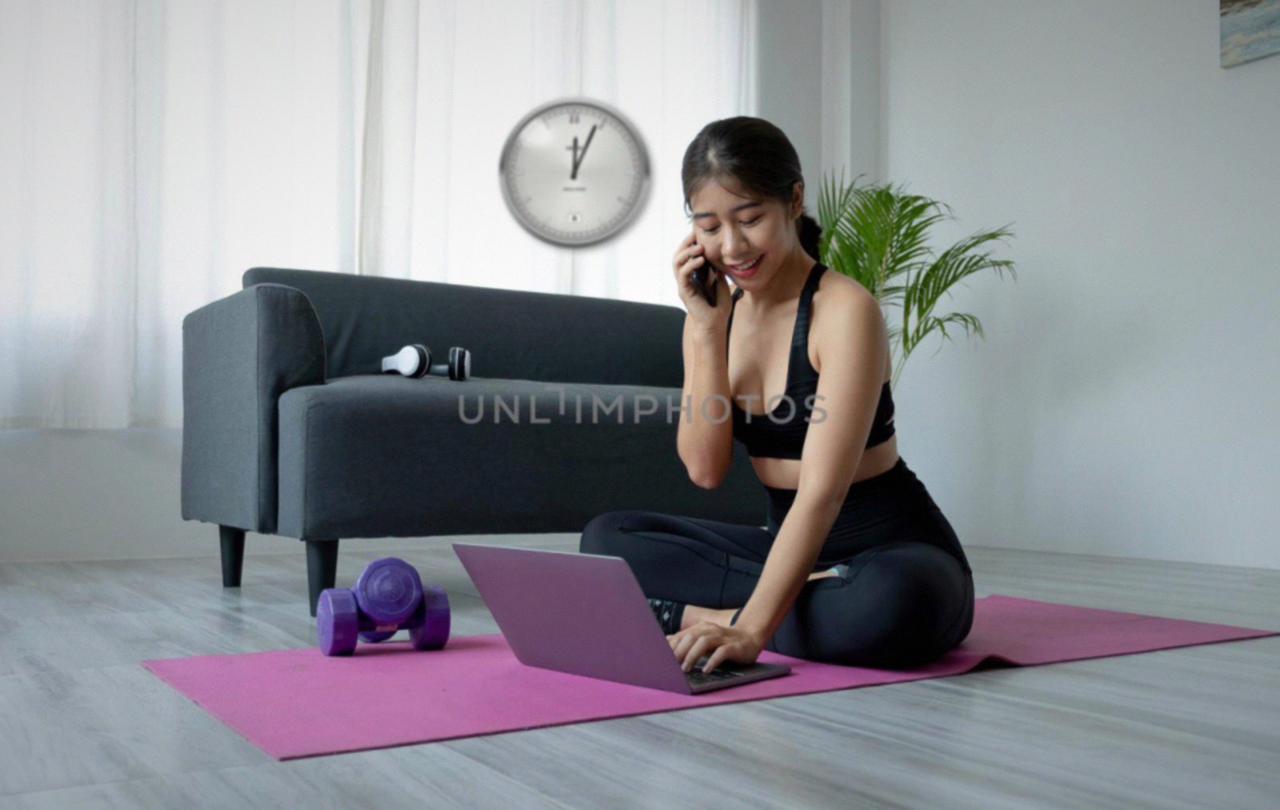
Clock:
12:04
